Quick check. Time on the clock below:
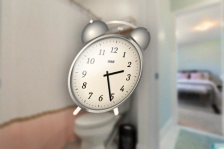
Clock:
2:26
